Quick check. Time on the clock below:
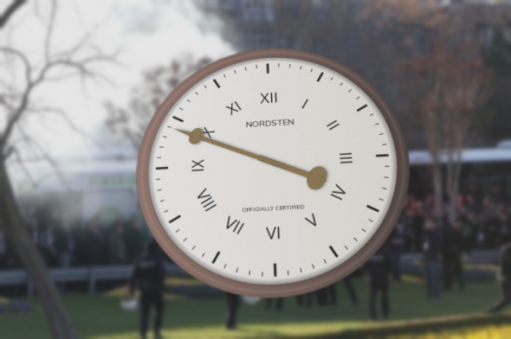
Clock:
3:49
